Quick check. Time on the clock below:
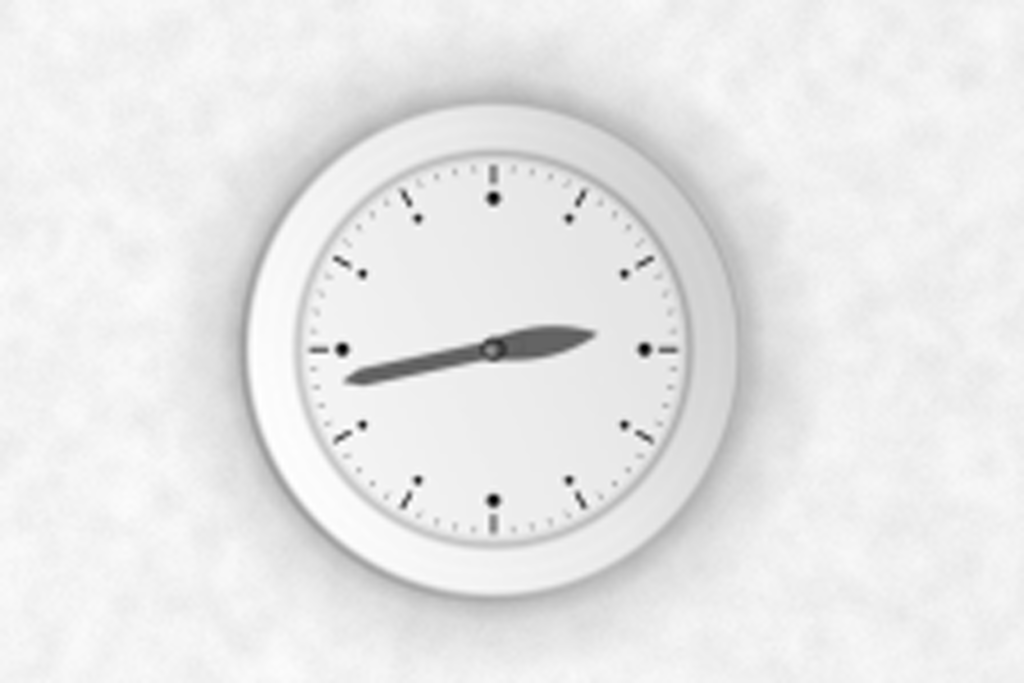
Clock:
2:43
